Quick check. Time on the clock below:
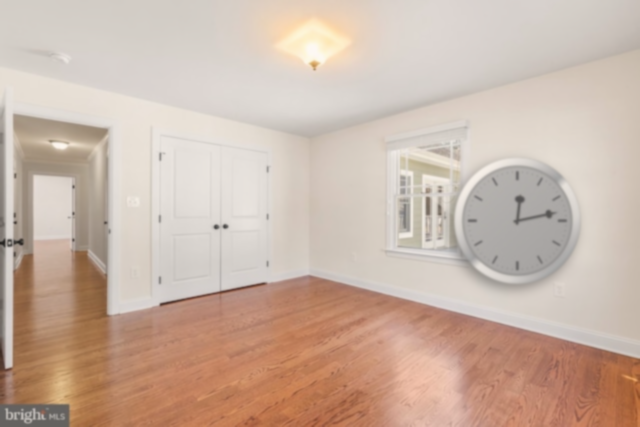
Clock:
12:13
